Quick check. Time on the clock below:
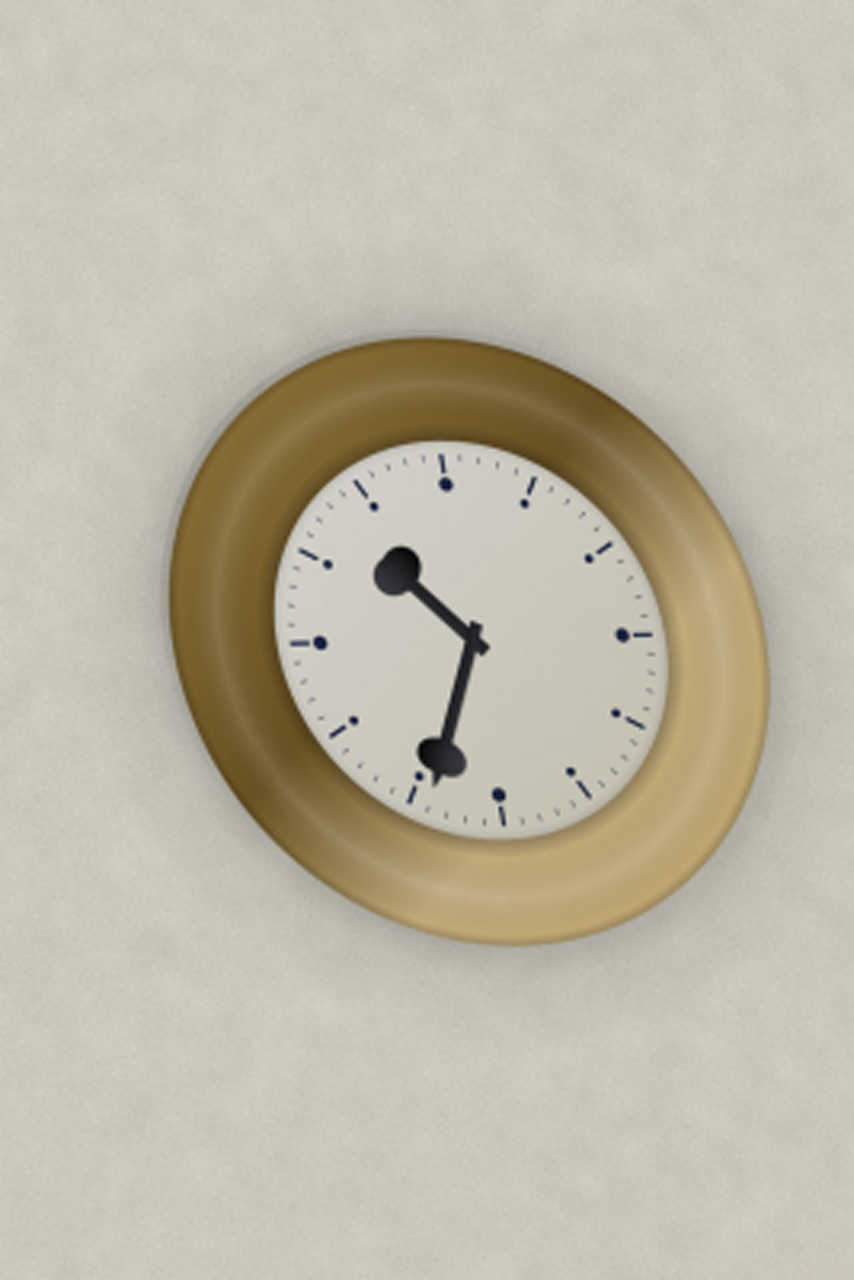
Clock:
10:34
